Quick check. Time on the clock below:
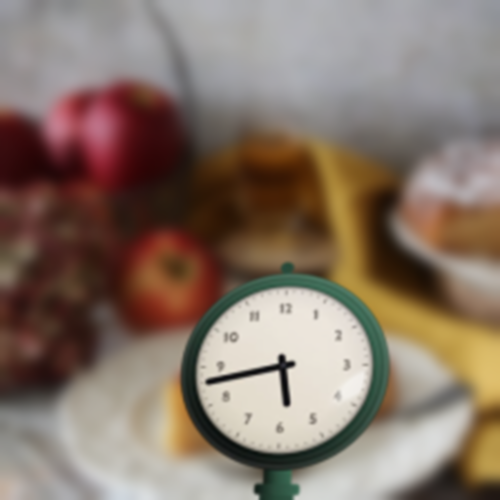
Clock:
5:43
